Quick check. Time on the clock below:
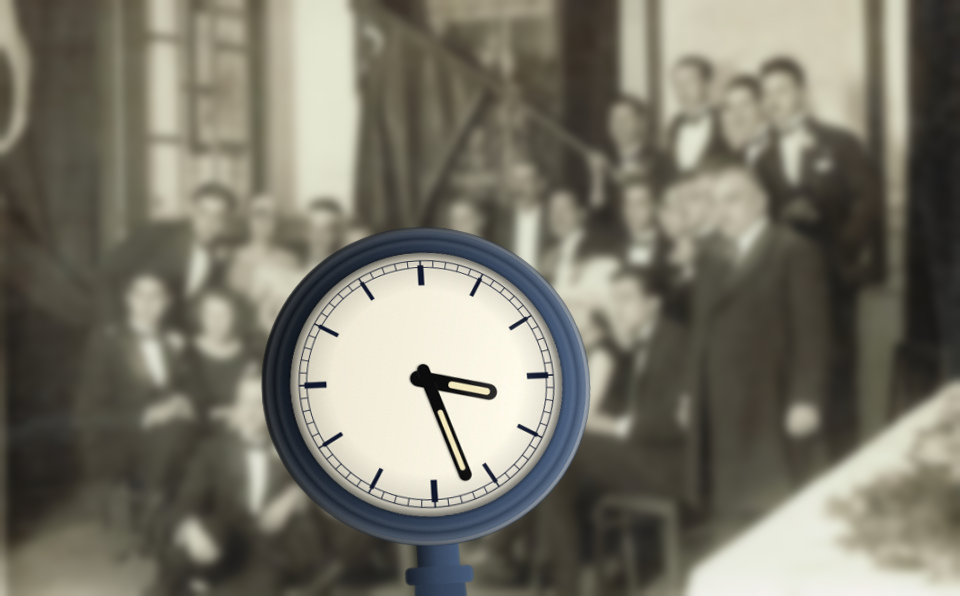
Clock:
3:27
